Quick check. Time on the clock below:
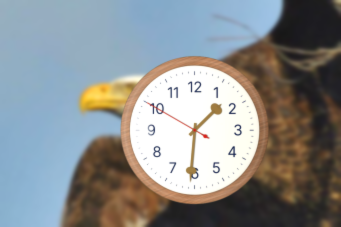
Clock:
1:30:50
